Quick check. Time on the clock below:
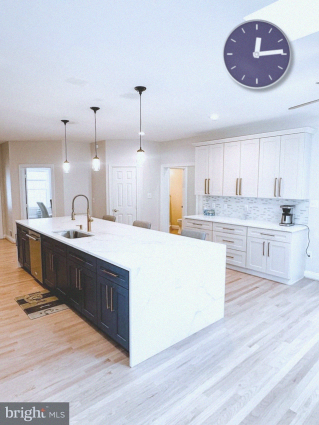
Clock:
12:14
